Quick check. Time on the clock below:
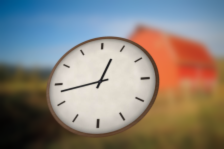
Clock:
12:43
